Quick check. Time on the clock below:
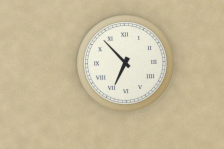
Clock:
6:53
